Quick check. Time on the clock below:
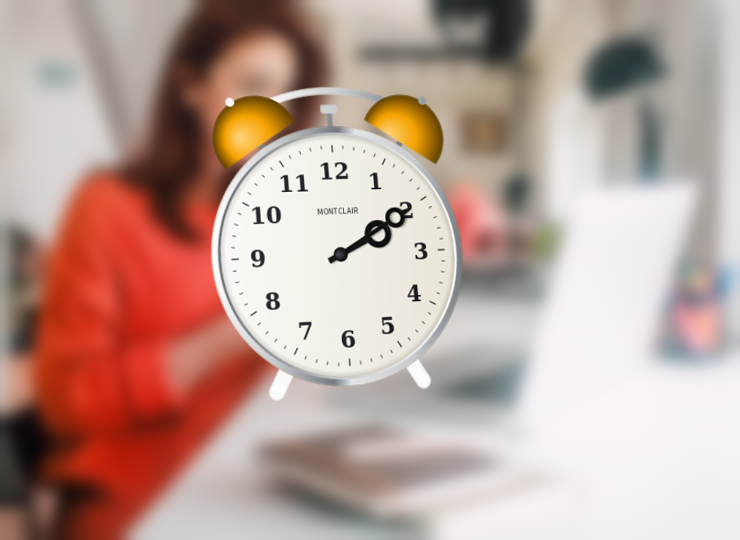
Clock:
2:10
